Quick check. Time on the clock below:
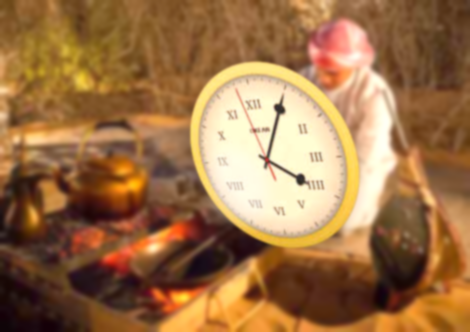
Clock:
4:04:58
